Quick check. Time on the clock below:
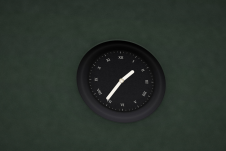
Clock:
1:36
